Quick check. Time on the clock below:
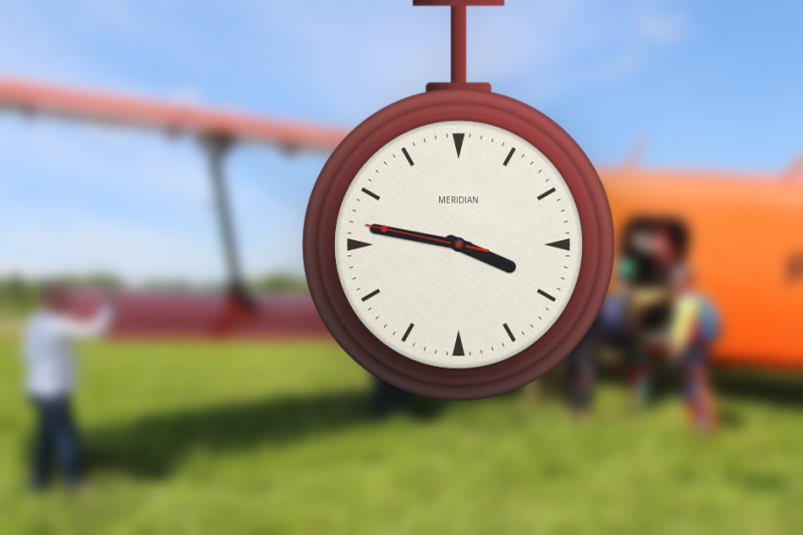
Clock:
3:46:47
